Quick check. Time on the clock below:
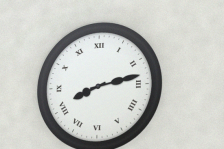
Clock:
8:13
